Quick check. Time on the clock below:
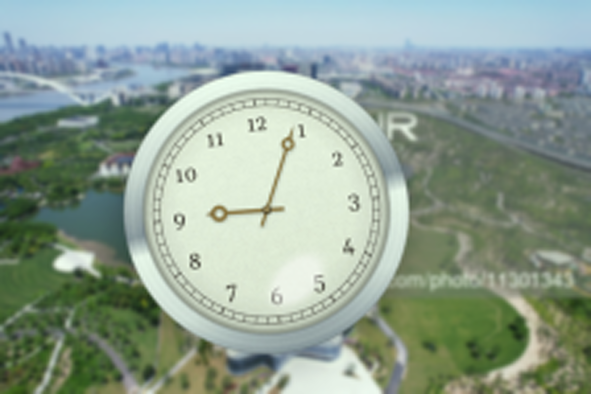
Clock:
9:04
